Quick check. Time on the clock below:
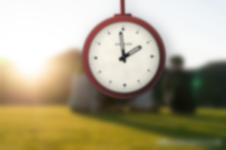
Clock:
1:59
